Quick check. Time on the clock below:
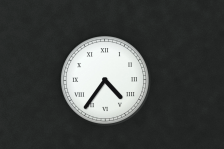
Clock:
4:36
